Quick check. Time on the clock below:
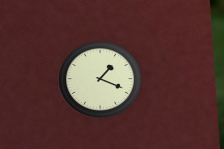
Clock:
1:19
